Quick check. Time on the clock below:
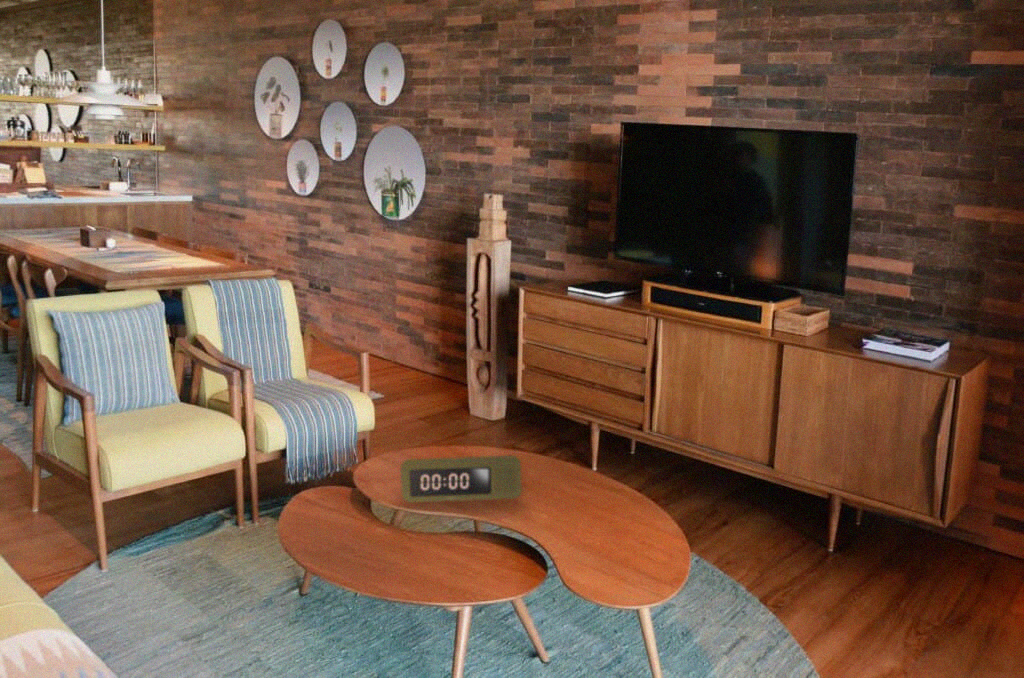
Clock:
0:00
